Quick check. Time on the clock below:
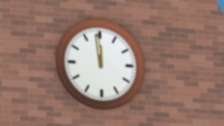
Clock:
11:59
